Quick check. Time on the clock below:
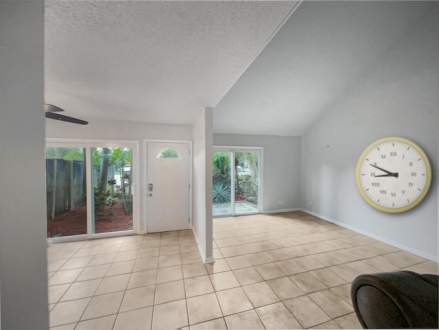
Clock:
8:49
